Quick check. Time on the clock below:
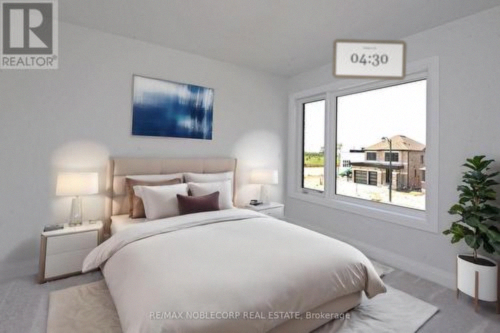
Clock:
4:30
